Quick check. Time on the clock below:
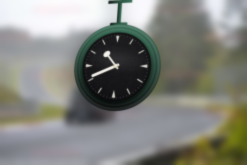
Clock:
10:41
